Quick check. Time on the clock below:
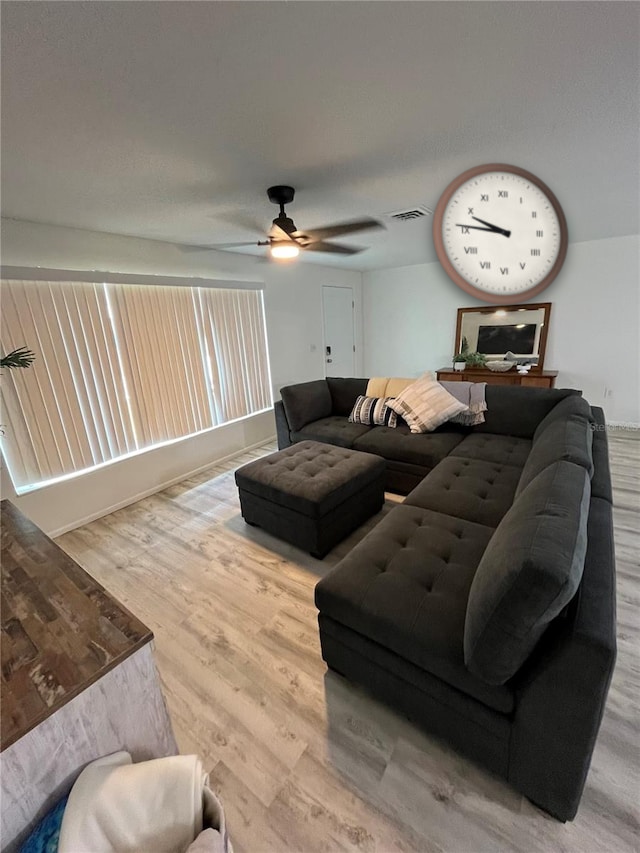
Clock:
9:46
